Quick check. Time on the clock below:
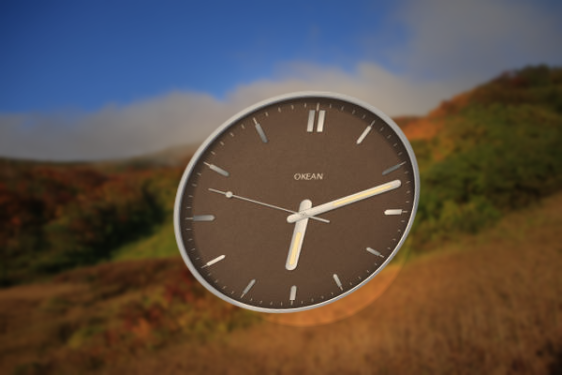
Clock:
6:11:48
